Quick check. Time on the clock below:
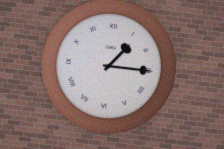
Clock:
1:15
